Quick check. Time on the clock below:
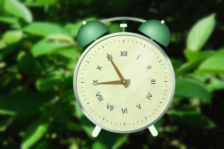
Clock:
8:55
